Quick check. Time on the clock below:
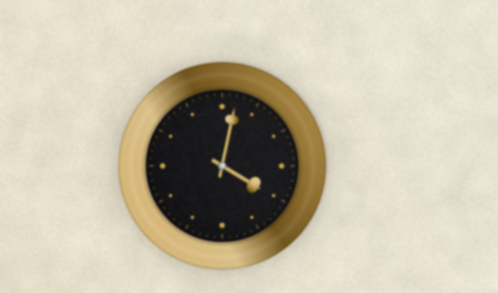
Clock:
4:02
